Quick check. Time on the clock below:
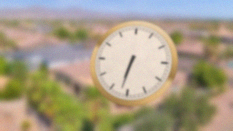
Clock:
6:32
